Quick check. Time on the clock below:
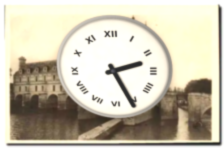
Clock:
2:26
